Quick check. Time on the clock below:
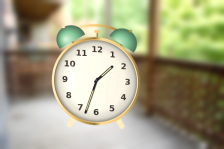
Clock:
1:33
